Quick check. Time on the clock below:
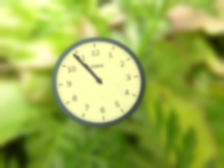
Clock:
10:54
